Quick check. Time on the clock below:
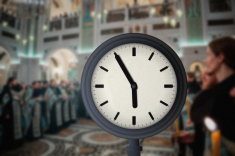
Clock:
5:55
